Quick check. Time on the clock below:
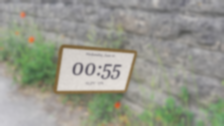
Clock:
0:55
